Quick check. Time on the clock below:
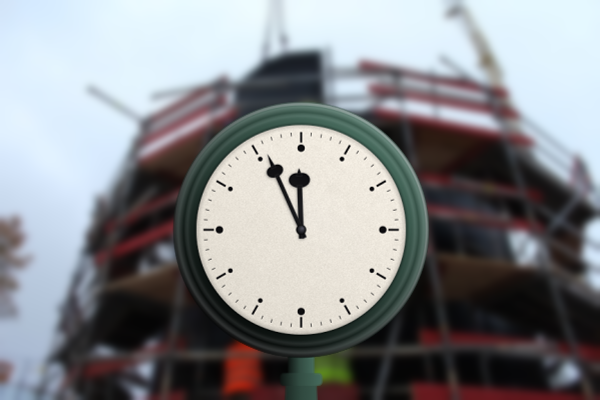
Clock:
11:56
